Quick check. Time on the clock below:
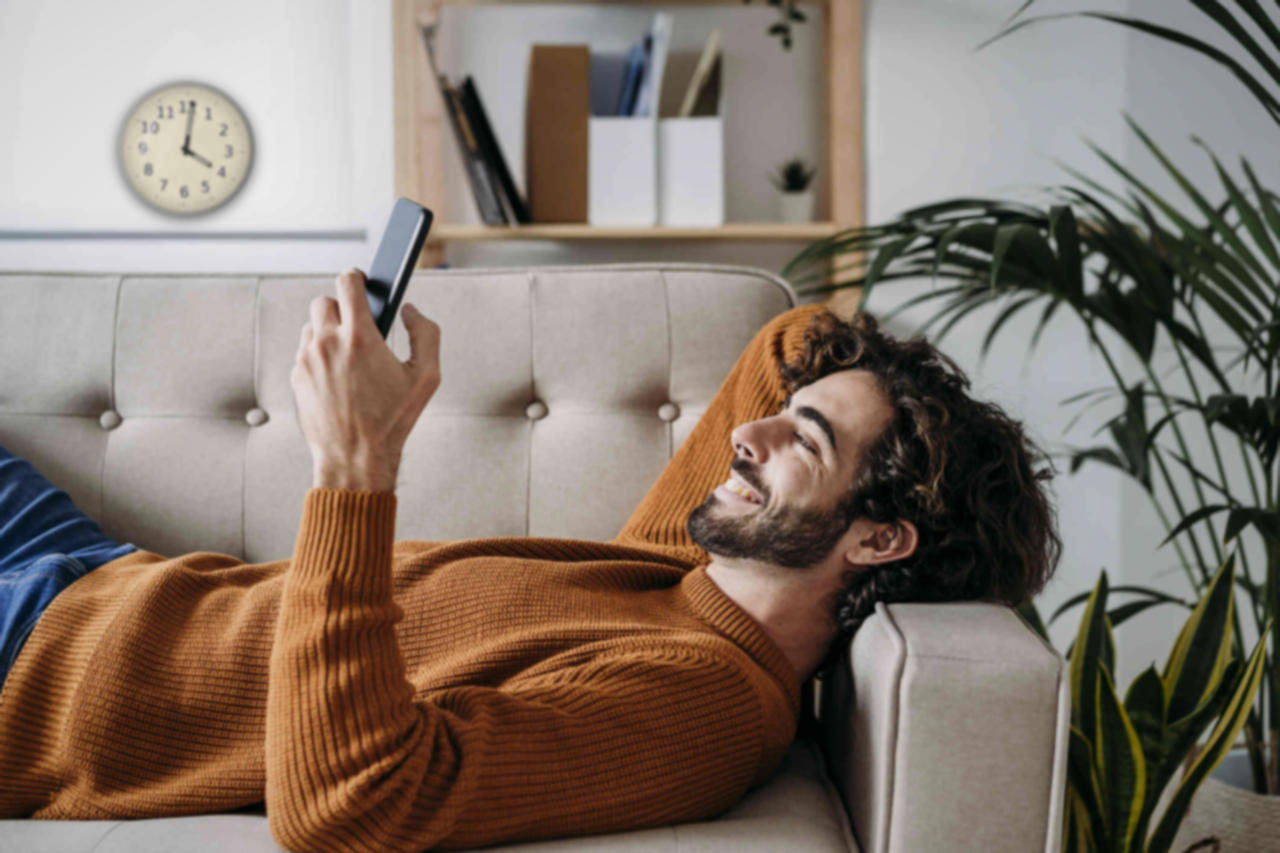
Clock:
4:01
